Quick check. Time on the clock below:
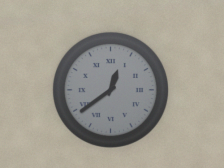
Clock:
12:39
